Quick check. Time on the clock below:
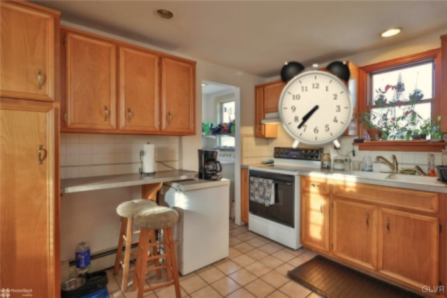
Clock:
7:37
